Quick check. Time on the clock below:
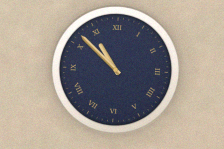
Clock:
10:52
